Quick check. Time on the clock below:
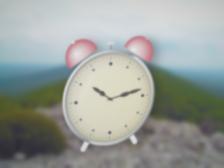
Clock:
10:13
